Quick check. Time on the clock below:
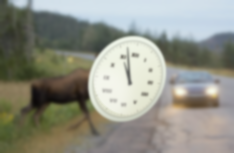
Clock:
10:57
